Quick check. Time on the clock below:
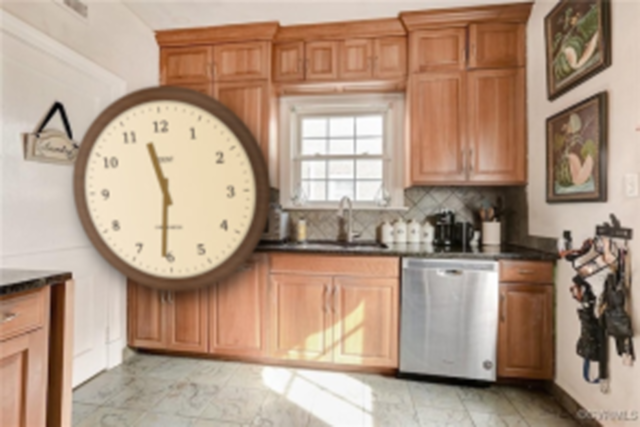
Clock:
11:31
